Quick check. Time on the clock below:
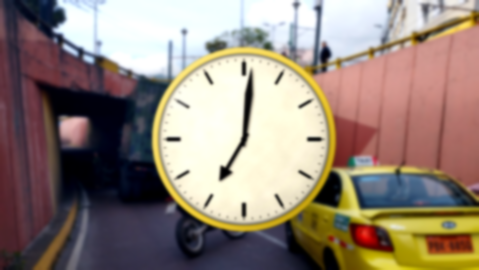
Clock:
7:01
